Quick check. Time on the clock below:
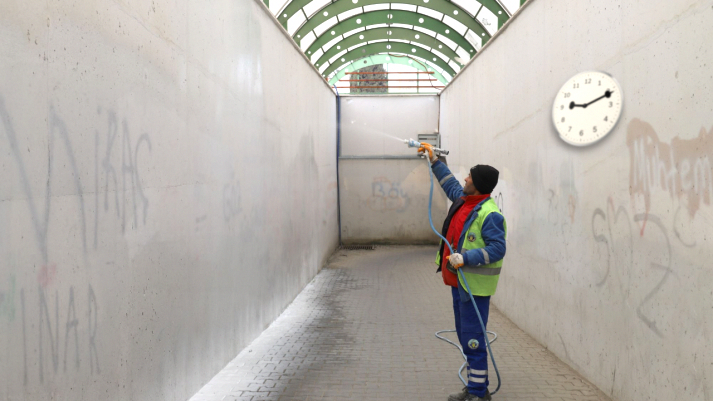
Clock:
9:11
